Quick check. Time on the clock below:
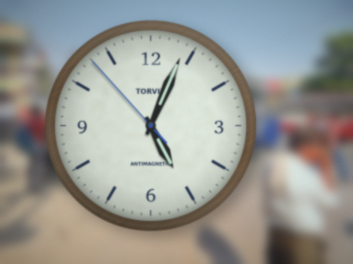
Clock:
5:03:53
